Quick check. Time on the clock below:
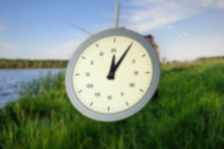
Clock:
12:05
